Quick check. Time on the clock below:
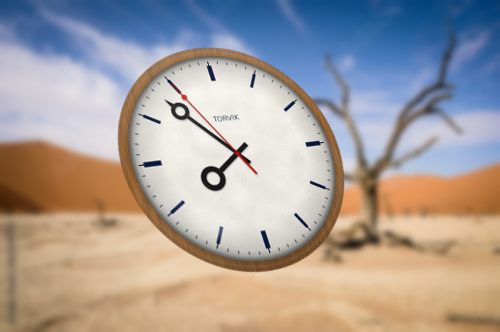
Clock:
7:52:55
